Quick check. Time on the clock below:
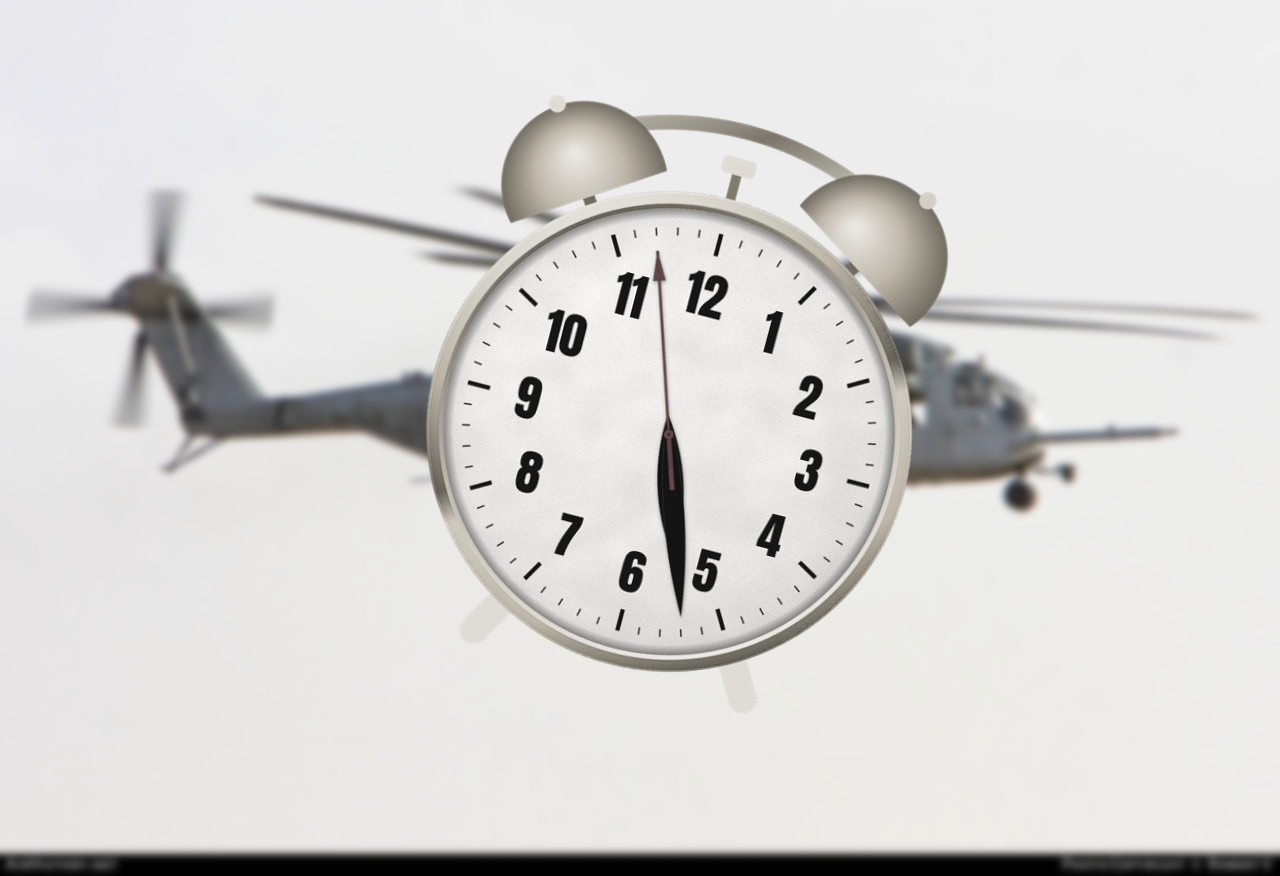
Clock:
5:26:57
